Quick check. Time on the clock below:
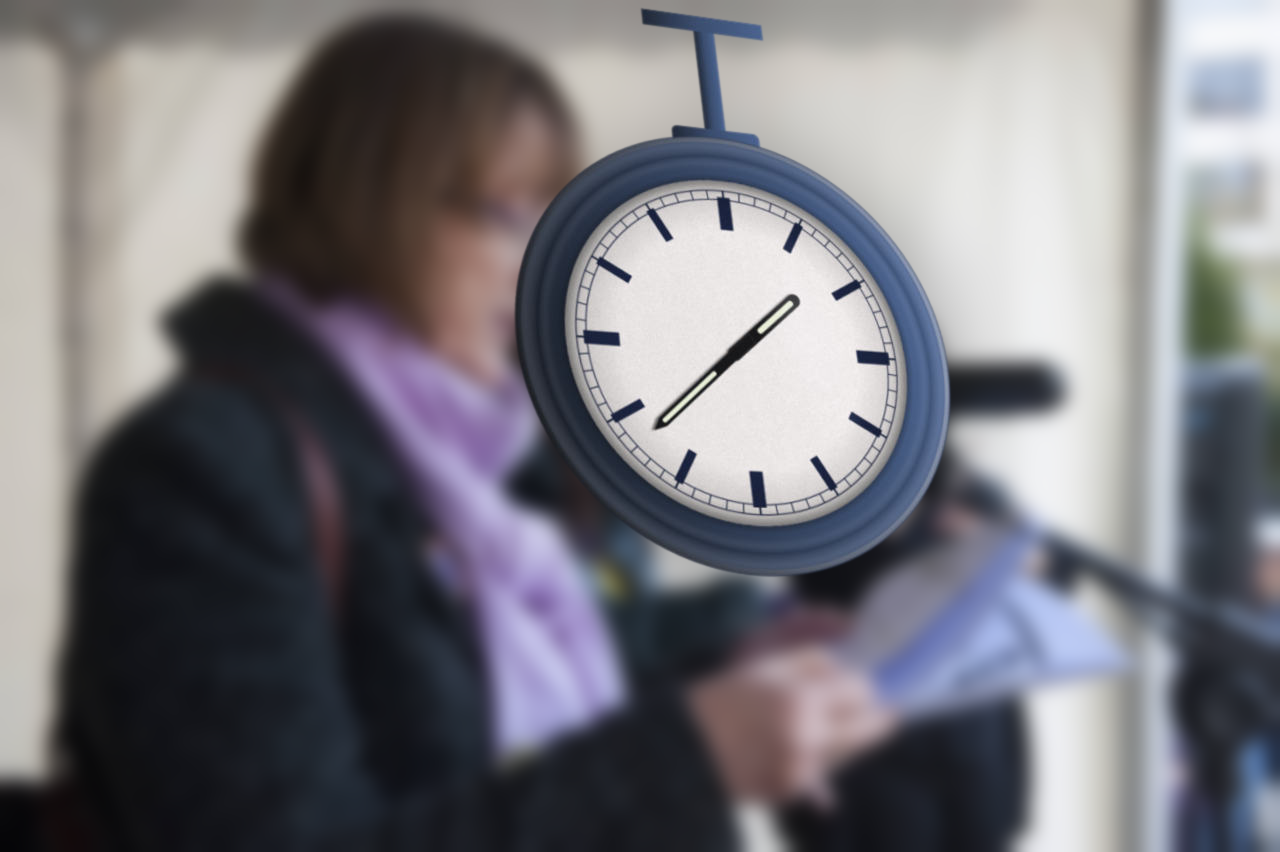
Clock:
1:38
